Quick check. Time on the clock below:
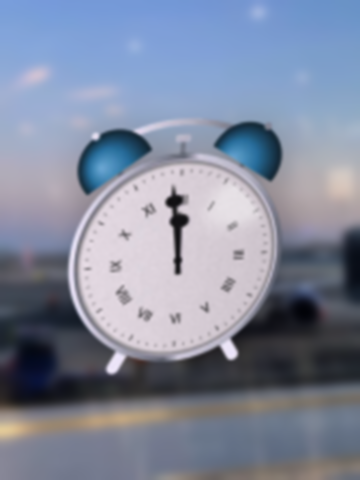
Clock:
11:59
